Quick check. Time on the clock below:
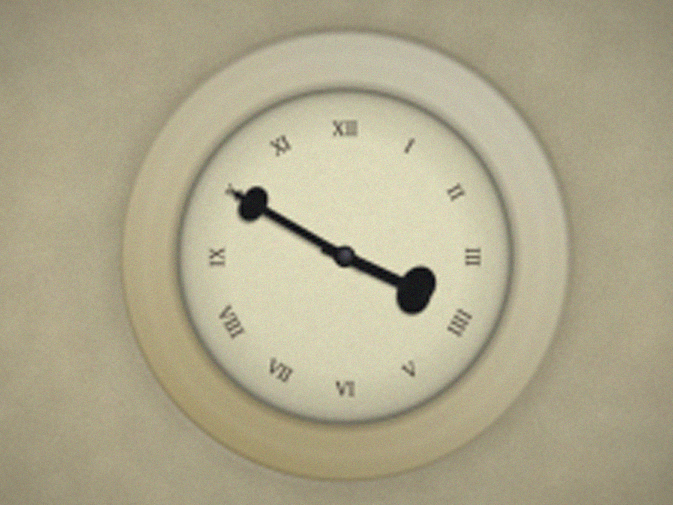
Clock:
3:50
